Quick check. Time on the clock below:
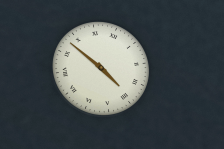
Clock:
3:48
